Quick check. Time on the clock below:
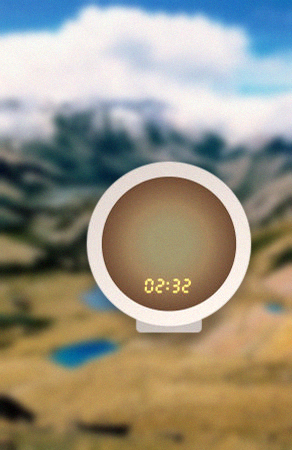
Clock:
2:32
